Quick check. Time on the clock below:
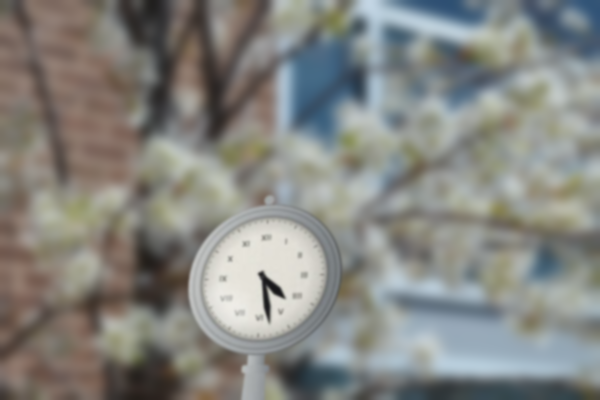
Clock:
4:28
